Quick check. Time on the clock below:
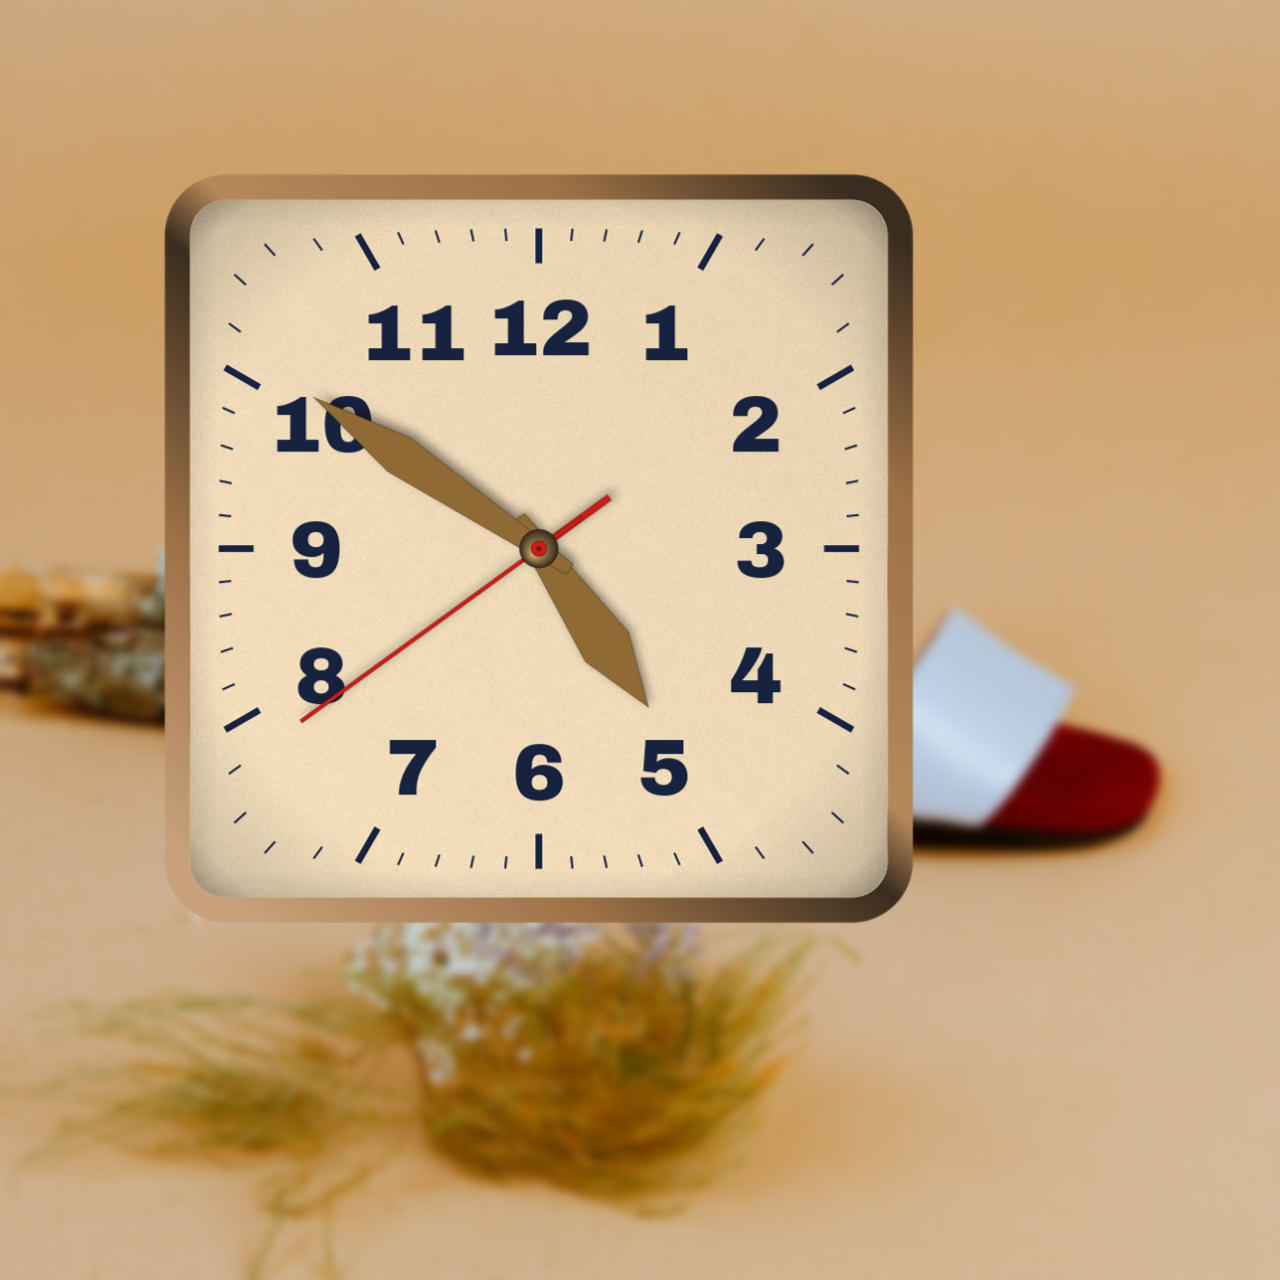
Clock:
4:50:39
